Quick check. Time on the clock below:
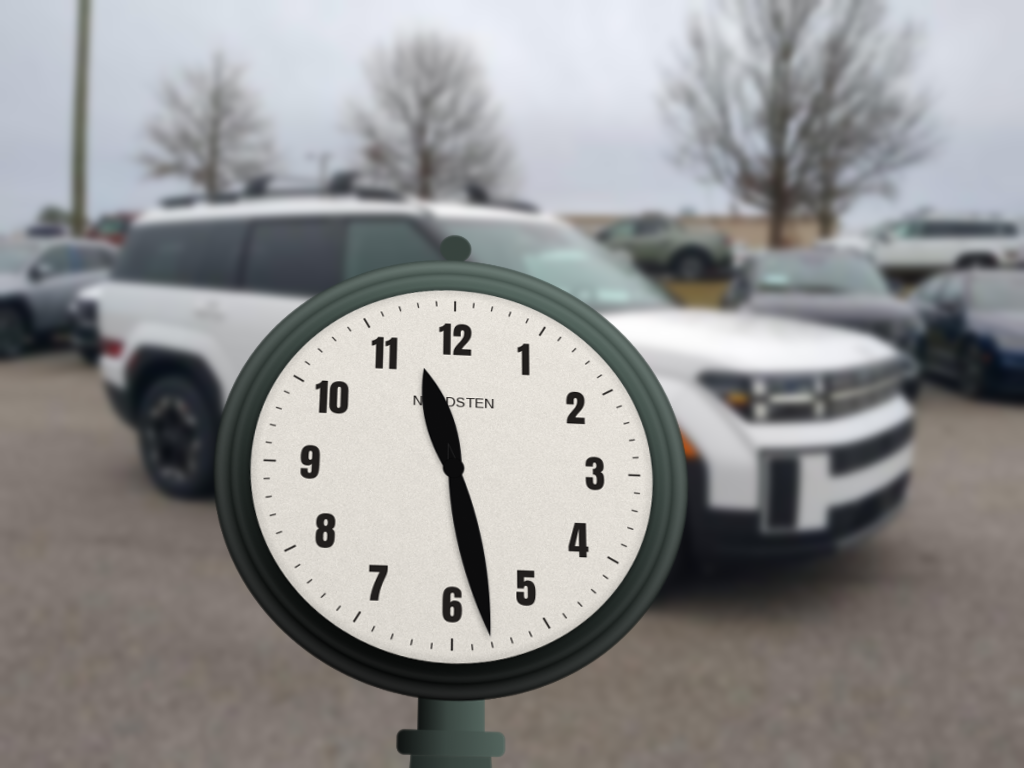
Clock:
11:28
